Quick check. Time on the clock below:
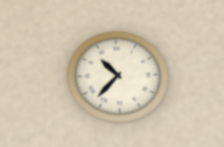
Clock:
10:37
